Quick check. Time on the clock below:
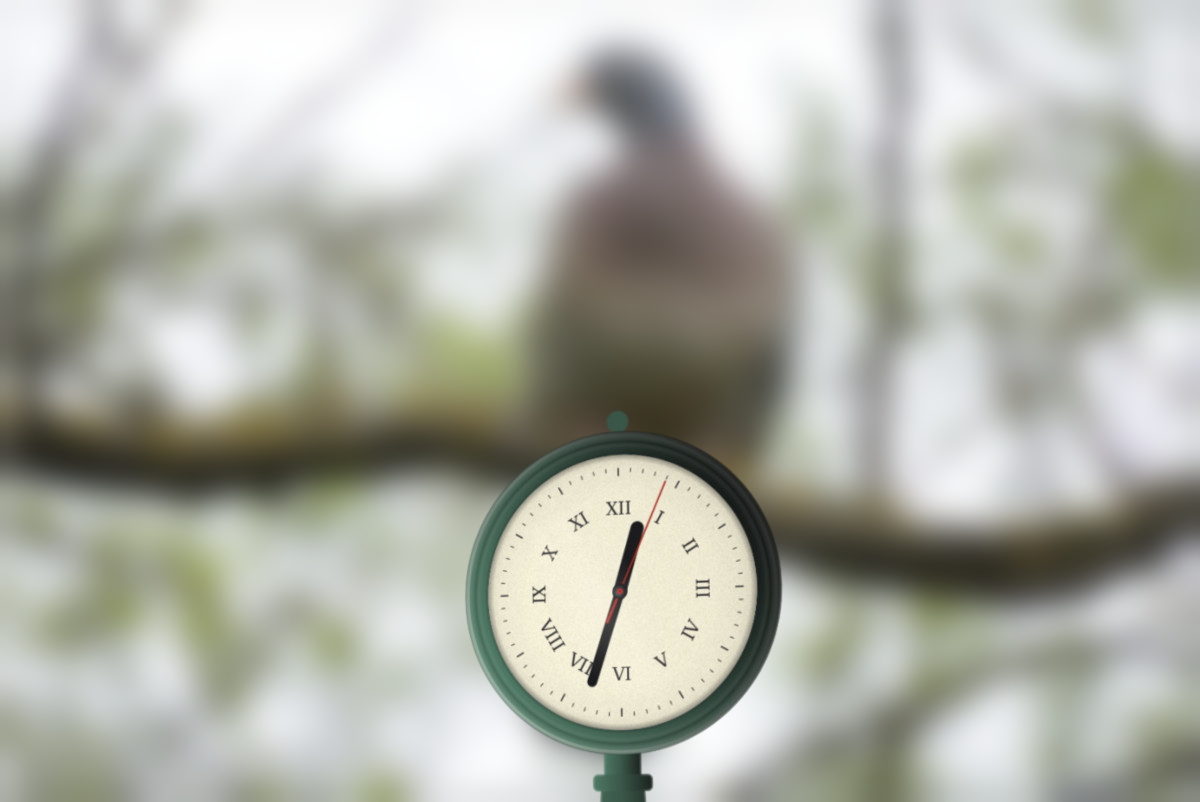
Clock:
12:33:04
